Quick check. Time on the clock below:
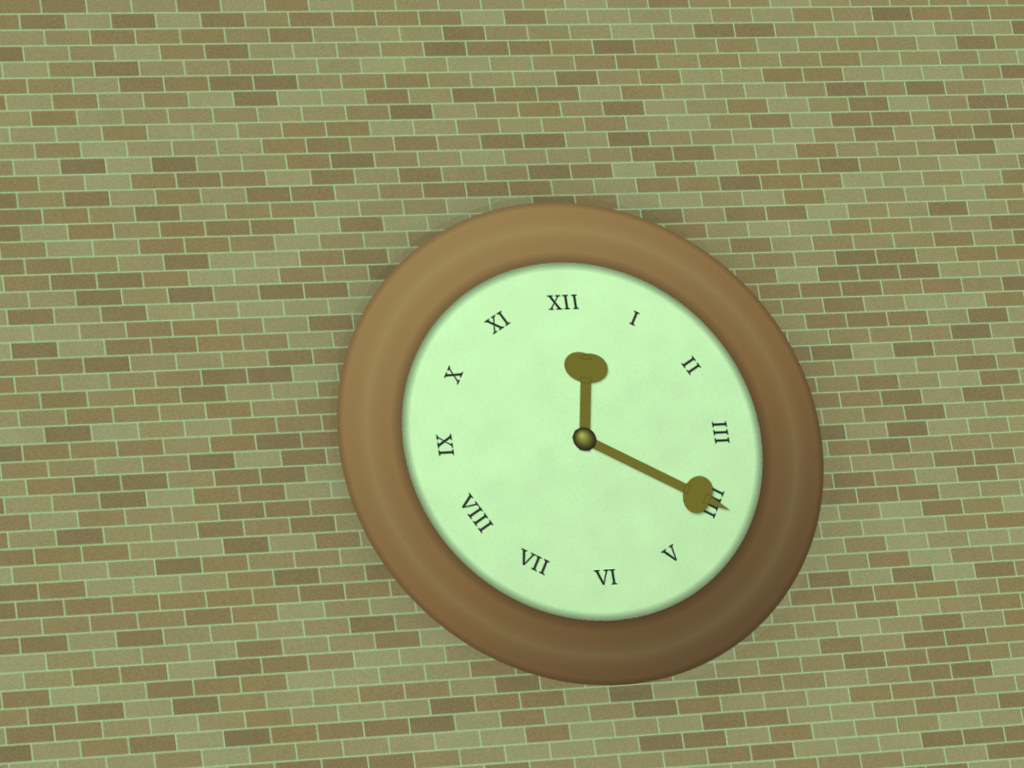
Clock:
12:20
